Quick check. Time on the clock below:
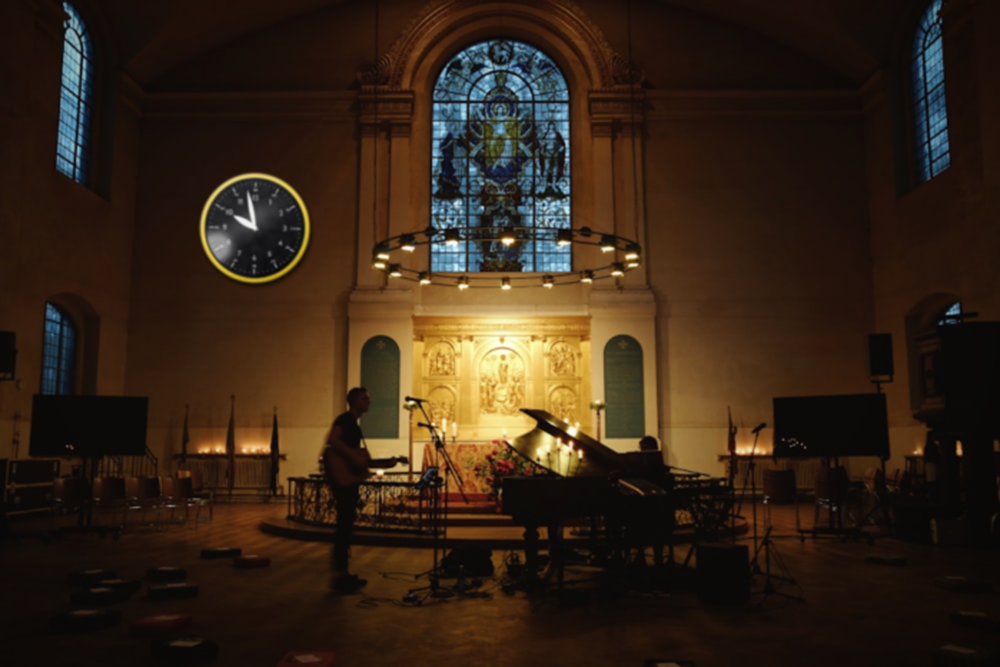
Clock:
9:58
